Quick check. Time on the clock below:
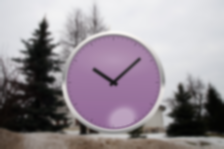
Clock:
10:08
